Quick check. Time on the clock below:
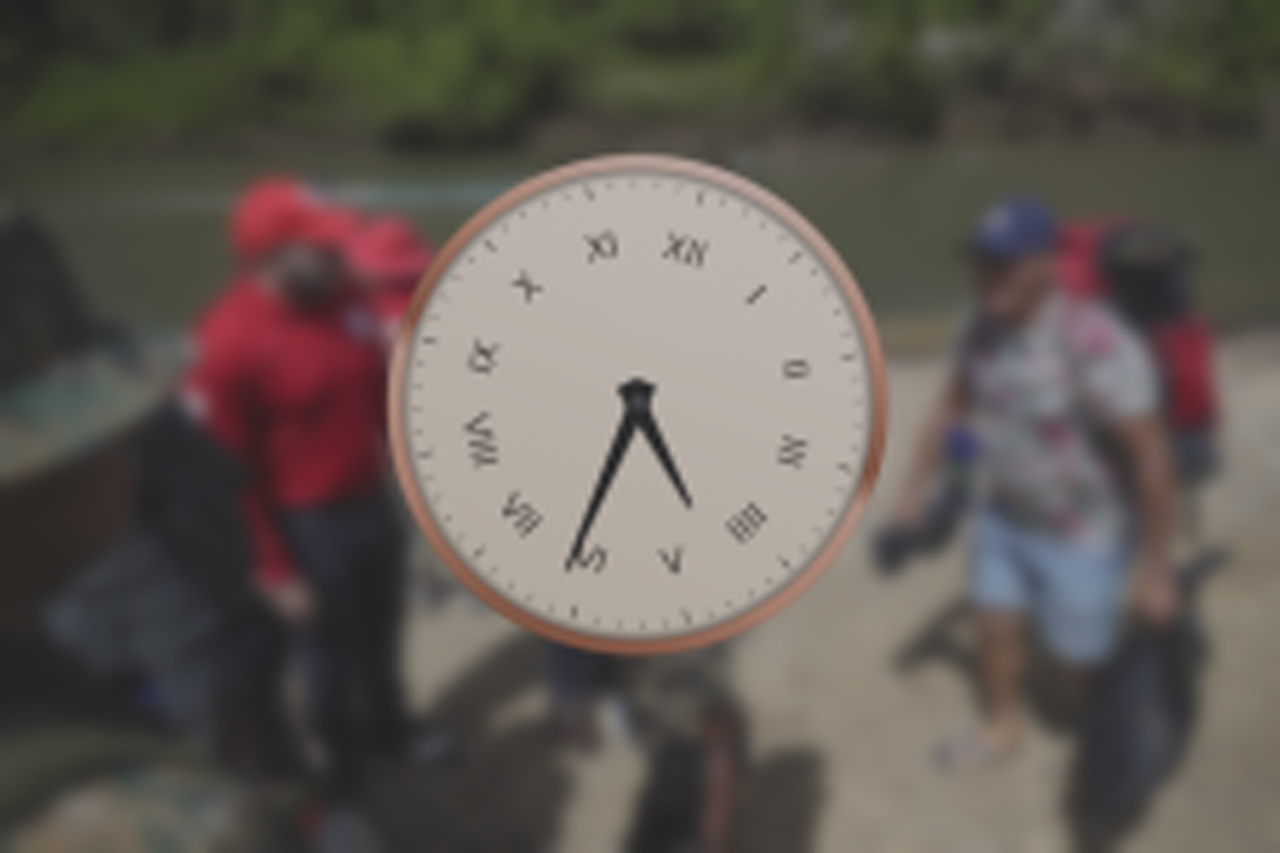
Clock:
4:31
